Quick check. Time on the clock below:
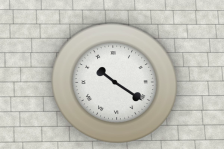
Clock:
10:21
